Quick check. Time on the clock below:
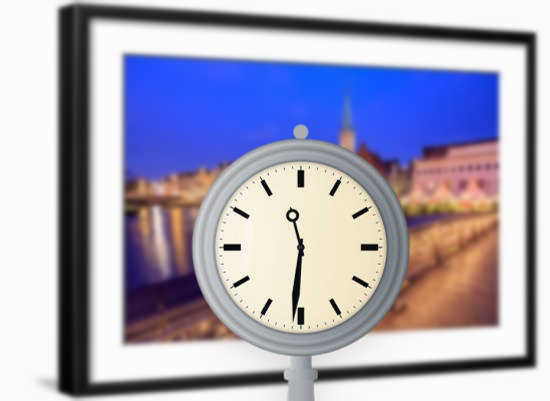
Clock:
11:31
